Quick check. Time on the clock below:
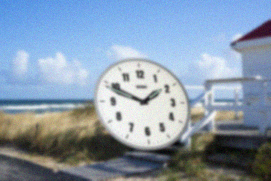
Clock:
1:49
